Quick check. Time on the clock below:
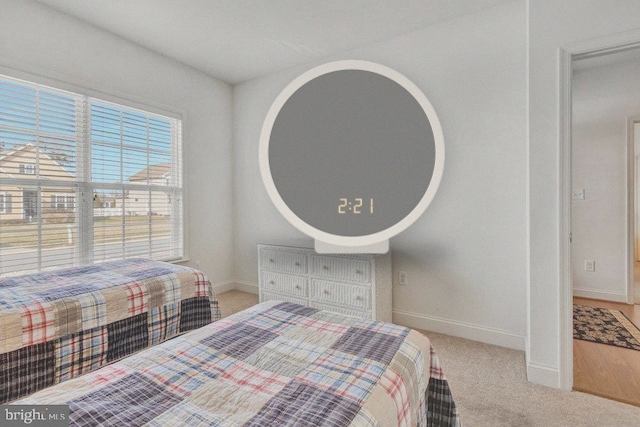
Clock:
2:21
